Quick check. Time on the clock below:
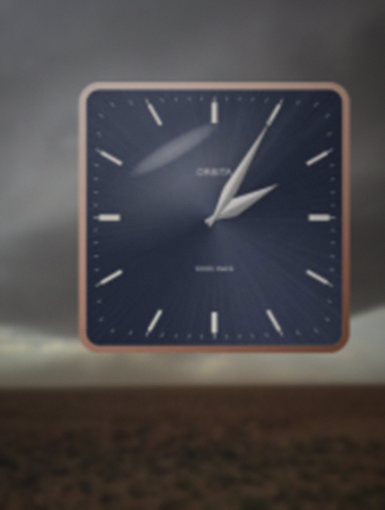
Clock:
2:05
